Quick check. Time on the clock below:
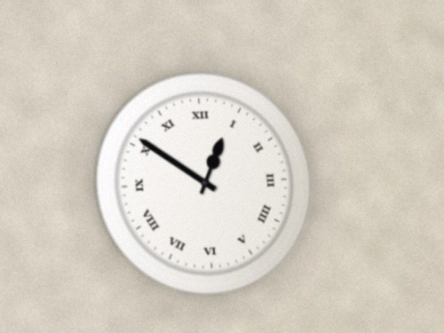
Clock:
12:51
